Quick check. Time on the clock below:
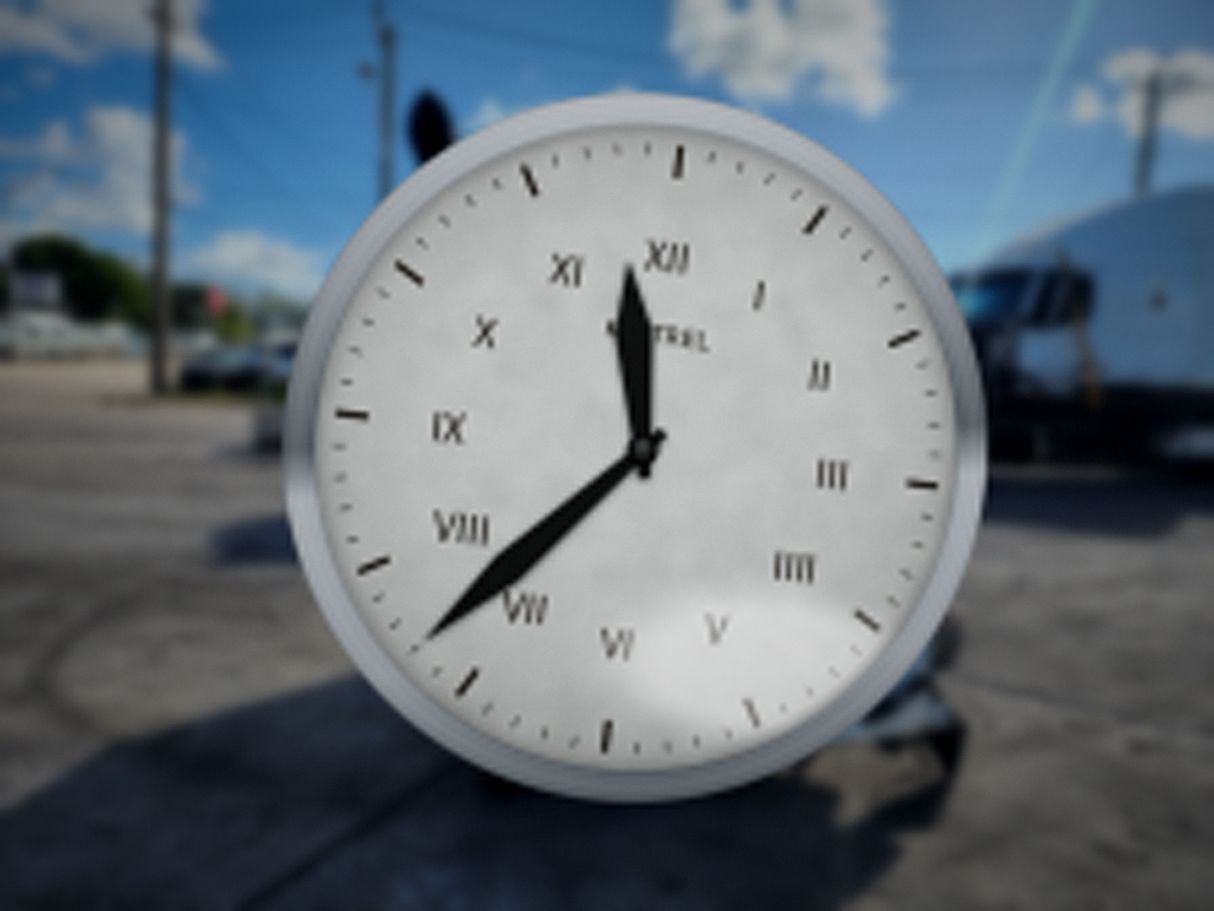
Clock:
11:37
